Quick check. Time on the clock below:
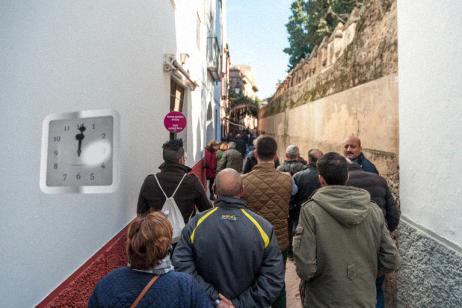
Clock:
12:01
